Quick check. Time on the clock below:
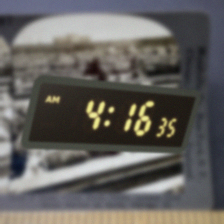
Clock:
4:16:35
